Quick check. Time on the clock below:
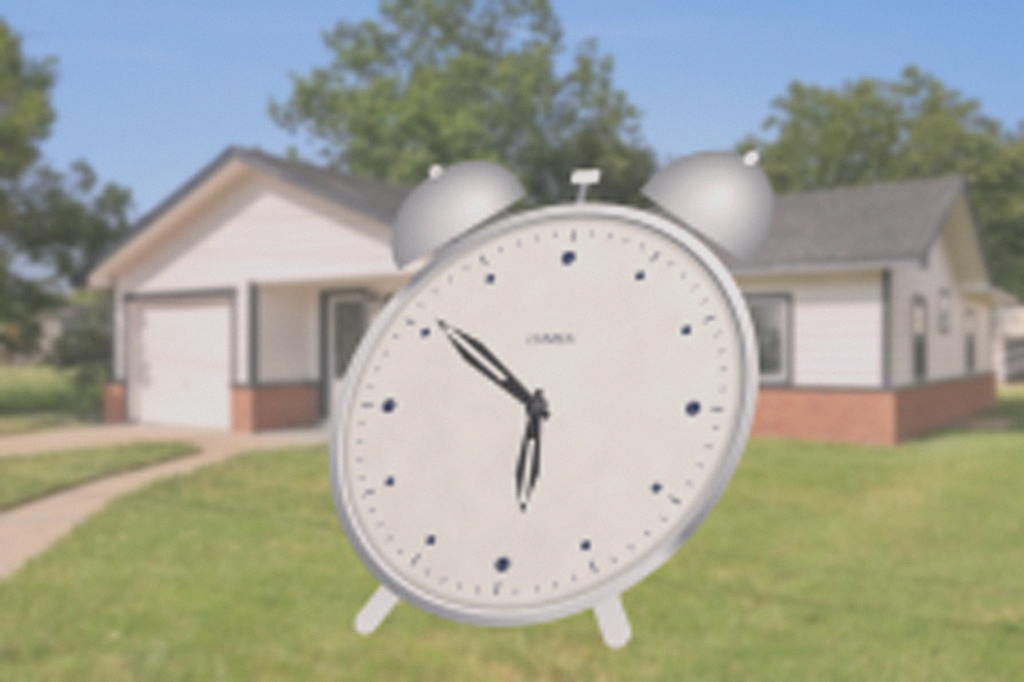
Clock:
5:51
